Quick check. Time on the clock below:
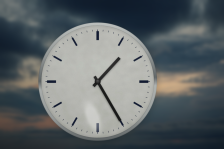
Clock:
1:25
